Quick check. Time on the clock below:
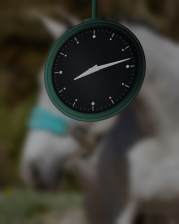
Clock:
8:13
